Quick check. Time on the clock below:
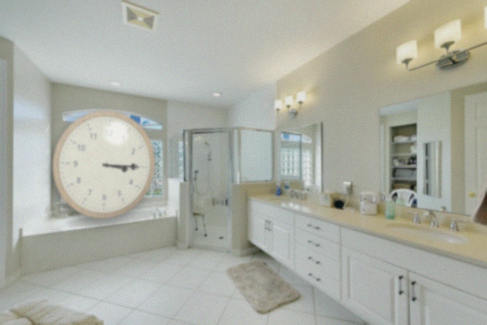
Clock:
3:15
